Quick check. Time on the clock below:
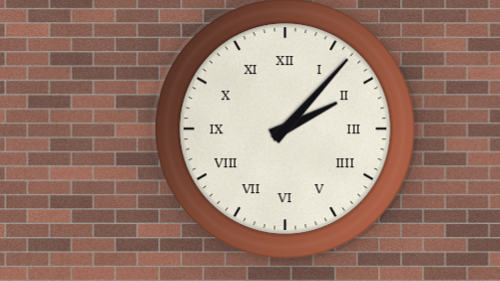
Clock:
2:07
